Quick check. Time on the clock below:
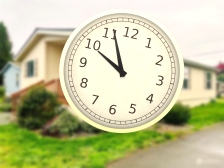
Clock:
9:56
